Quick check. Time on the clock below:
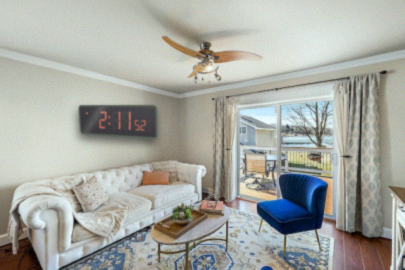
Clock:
2:11:52
